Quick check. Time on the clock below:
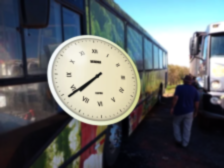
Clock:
7:39
